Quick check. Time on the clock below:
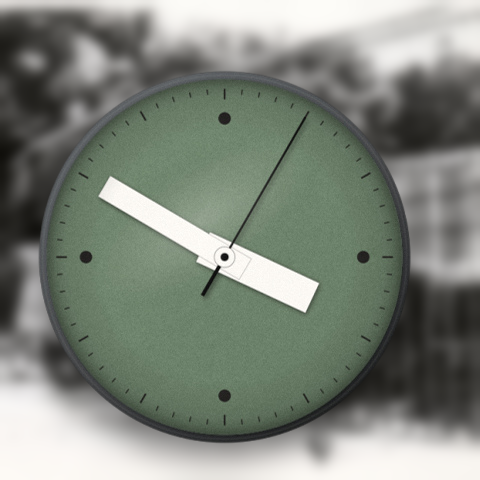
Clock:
3:50:05
